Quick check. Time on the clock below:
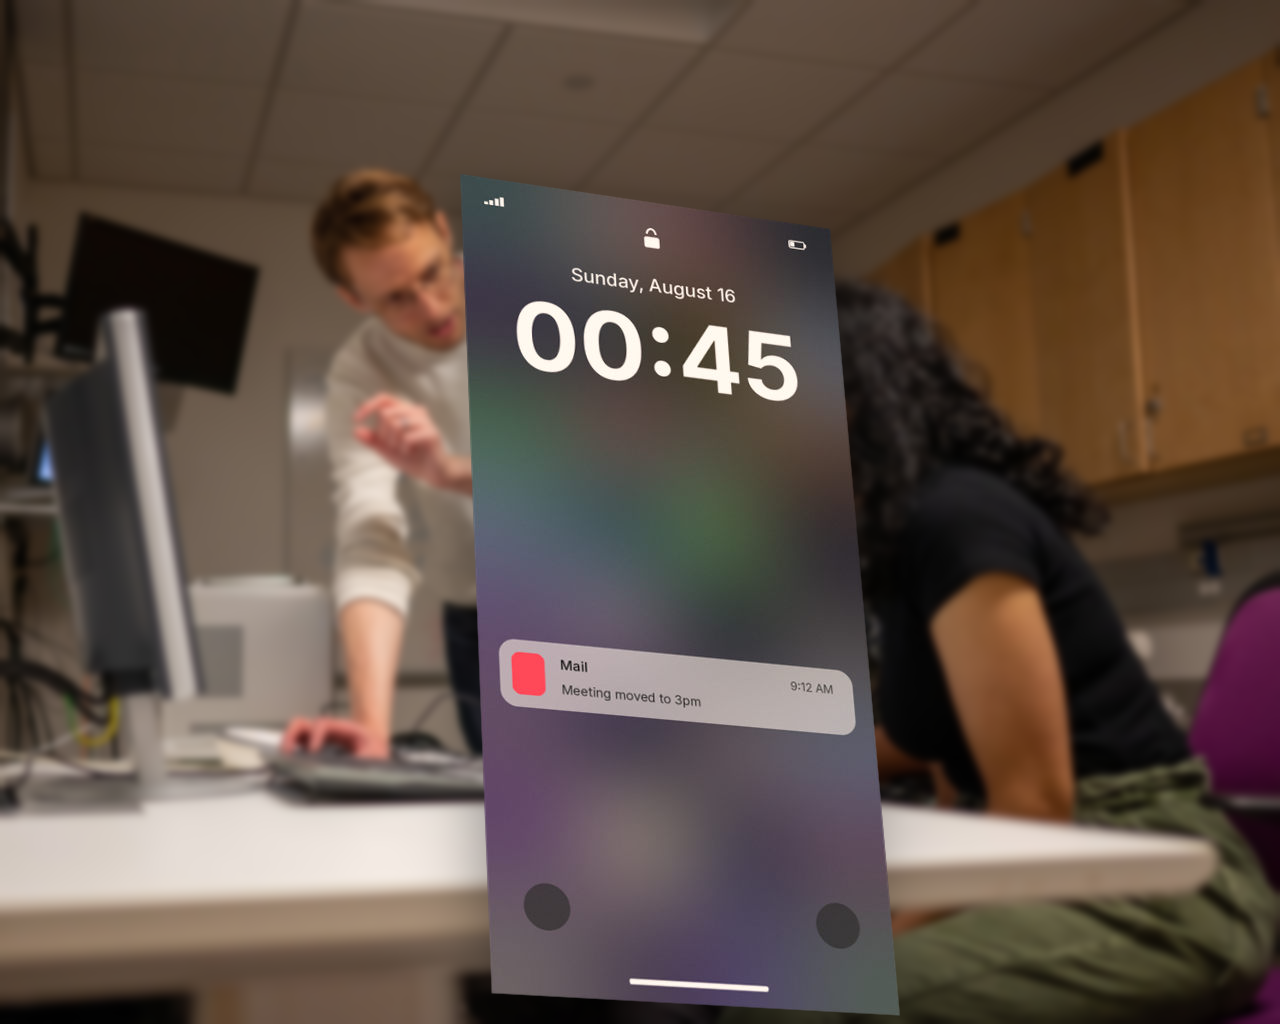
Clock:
0:45
